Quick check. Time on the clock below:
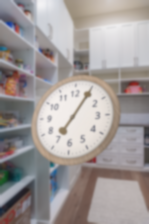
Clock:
7:05
